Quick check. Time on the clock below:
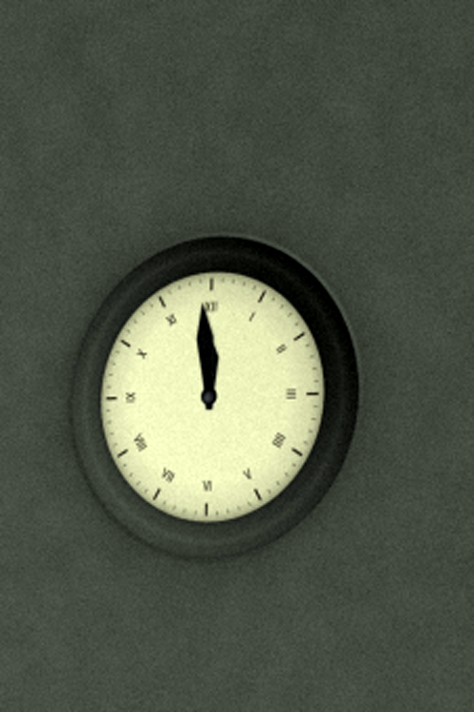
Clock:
11:59
